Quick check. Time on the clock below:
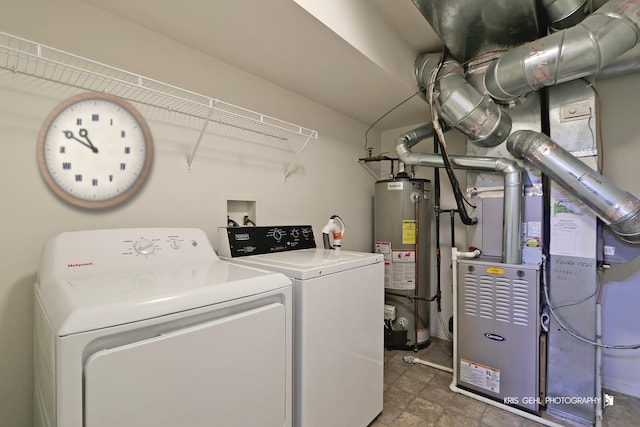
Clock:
10:50
